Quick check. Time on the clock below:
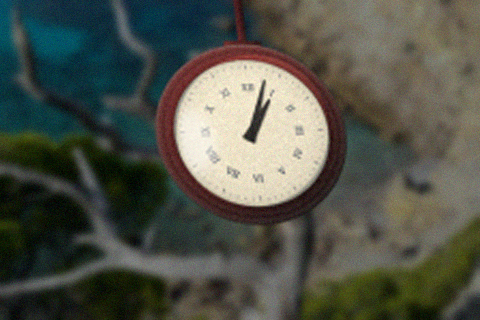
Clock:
1:03
